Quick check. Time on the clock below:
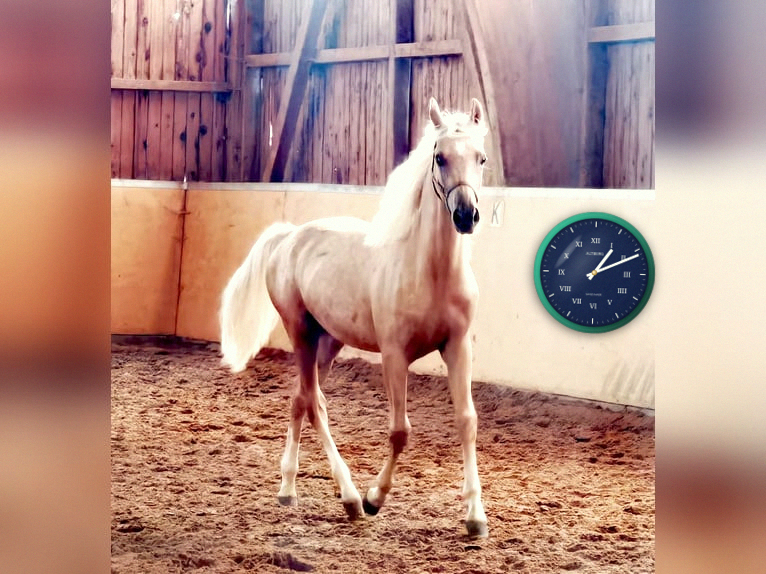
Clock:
1:11
